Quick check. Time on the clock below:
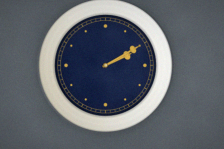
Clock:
2:10
